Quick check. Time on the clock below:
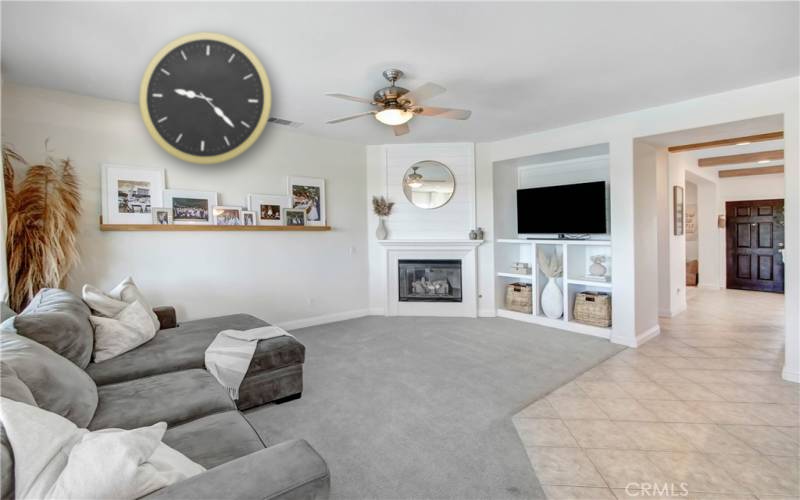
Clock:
9:22
